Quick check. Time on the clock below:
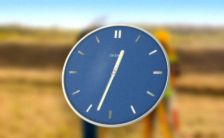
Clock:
12:33
